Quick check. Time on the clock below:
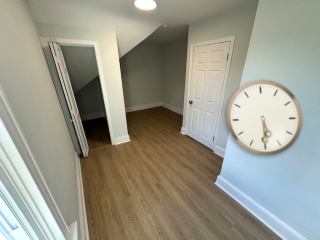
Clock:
5:30
